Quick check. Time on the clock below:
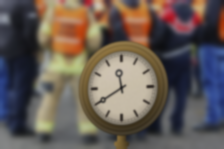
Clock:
11:40
